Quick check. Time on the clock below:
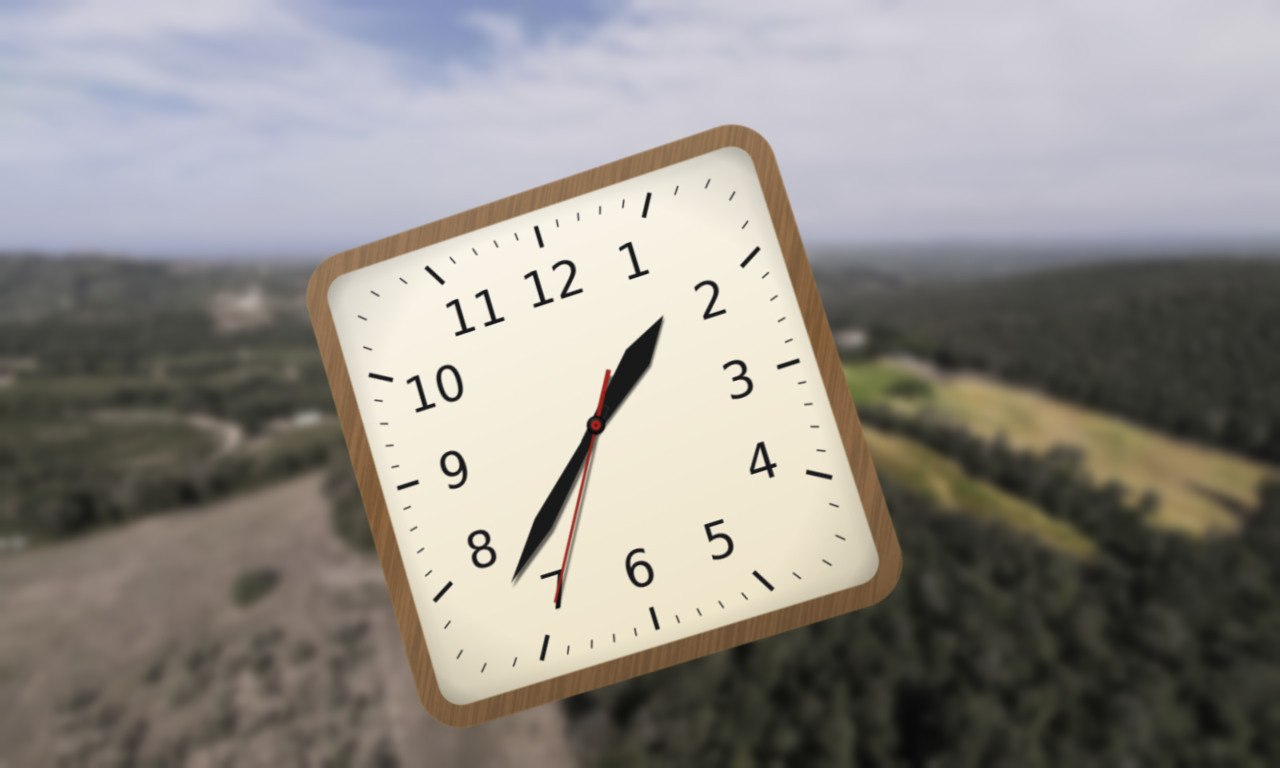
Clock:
1:37:35
